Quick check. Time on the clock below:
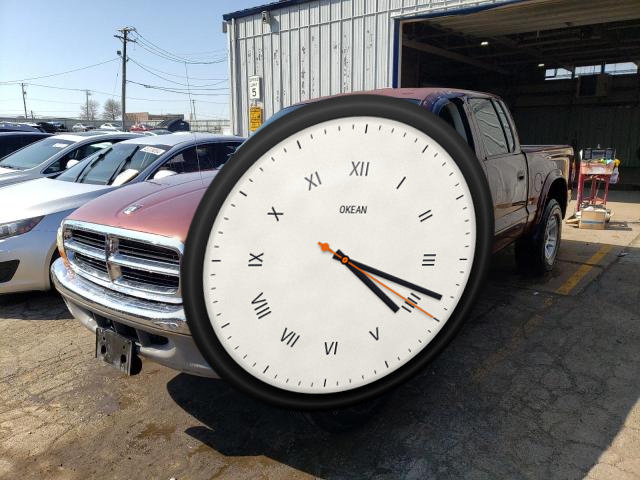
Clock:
4:18:20
